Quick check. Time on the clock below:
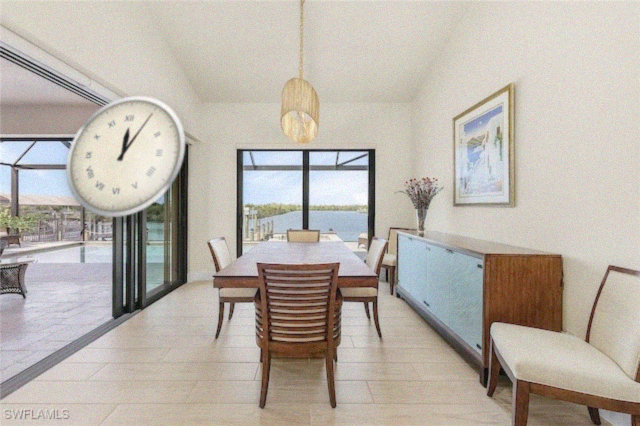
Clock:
12:05
